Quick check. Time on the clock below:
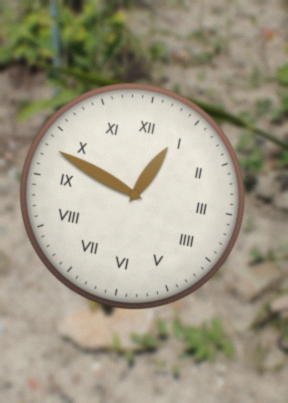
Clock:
12:48
